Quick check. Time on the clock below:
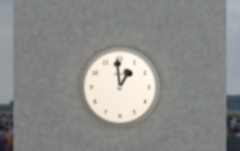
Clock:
12:59
